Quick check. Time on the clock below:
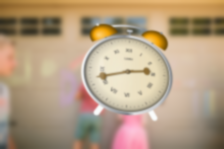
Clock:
2:42
